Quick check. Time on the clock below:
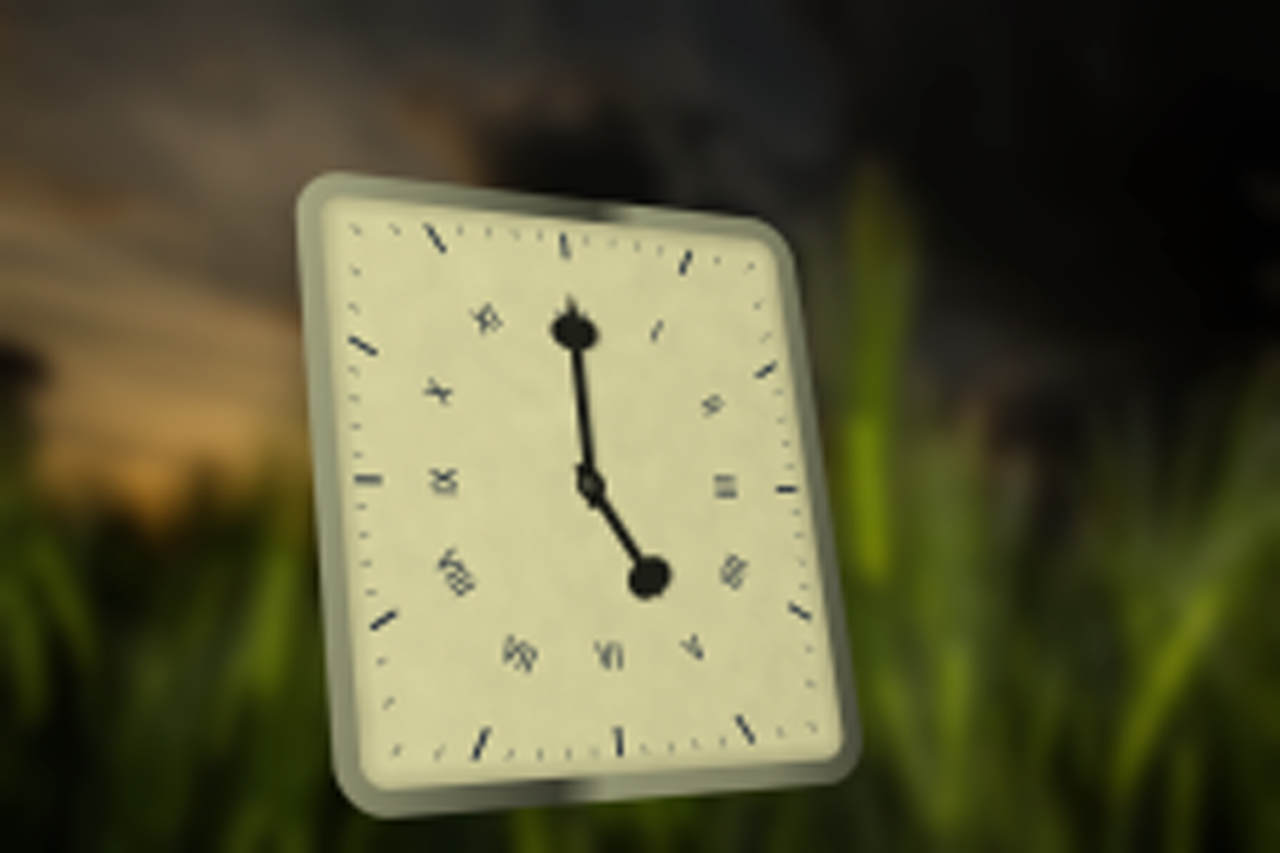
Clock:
5:00
